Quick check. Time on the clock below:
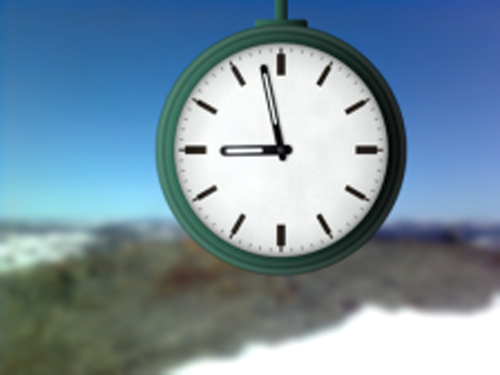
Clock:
8:58
